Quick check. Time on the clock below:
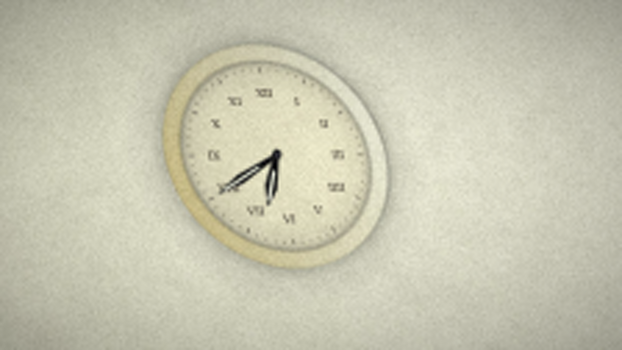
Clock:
6:40
